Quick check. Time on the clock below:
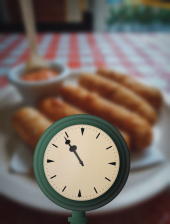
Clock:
10:54
